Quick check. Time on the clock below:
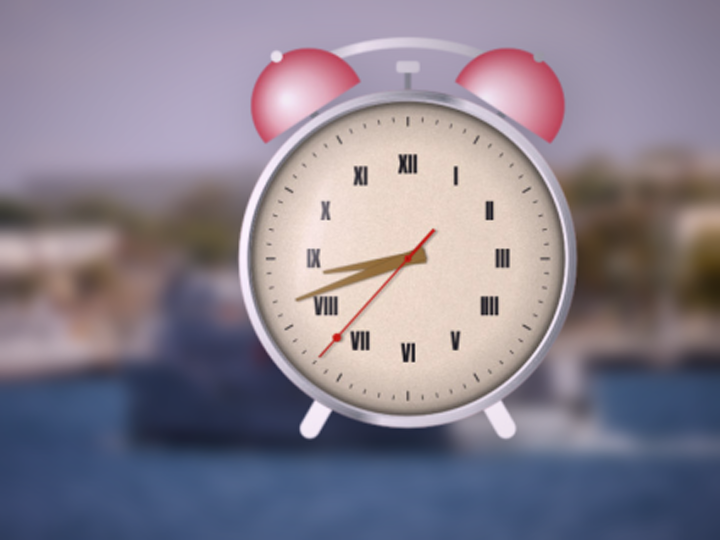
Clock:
8:41:37
